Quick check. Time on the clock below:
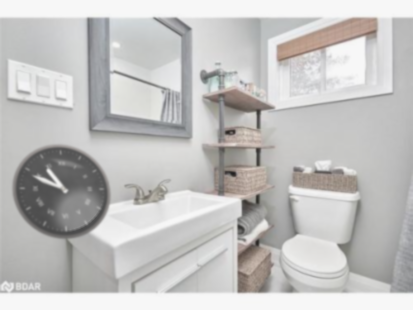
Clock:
10:49
